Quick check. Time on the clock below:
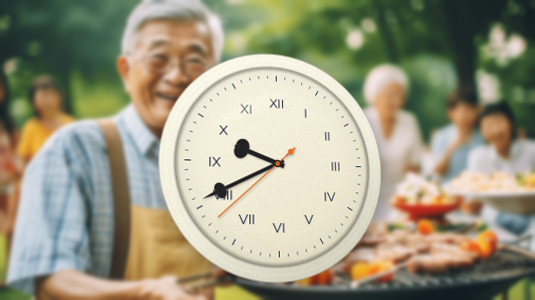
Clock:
9:40:38
